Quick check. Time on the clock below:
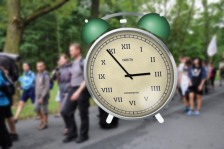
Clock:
2:54
